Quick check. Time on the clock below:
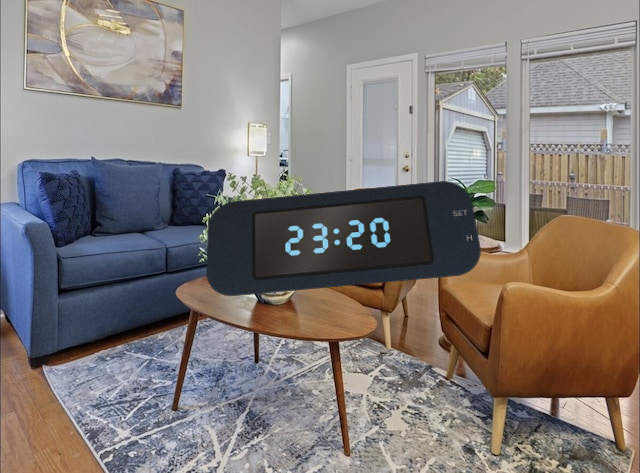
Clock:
23:20
